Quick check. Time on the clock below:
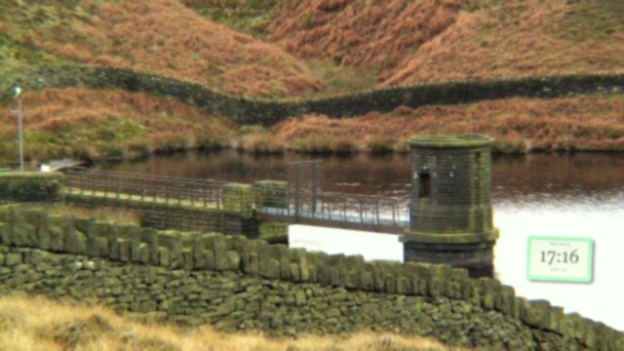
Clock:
17:16
